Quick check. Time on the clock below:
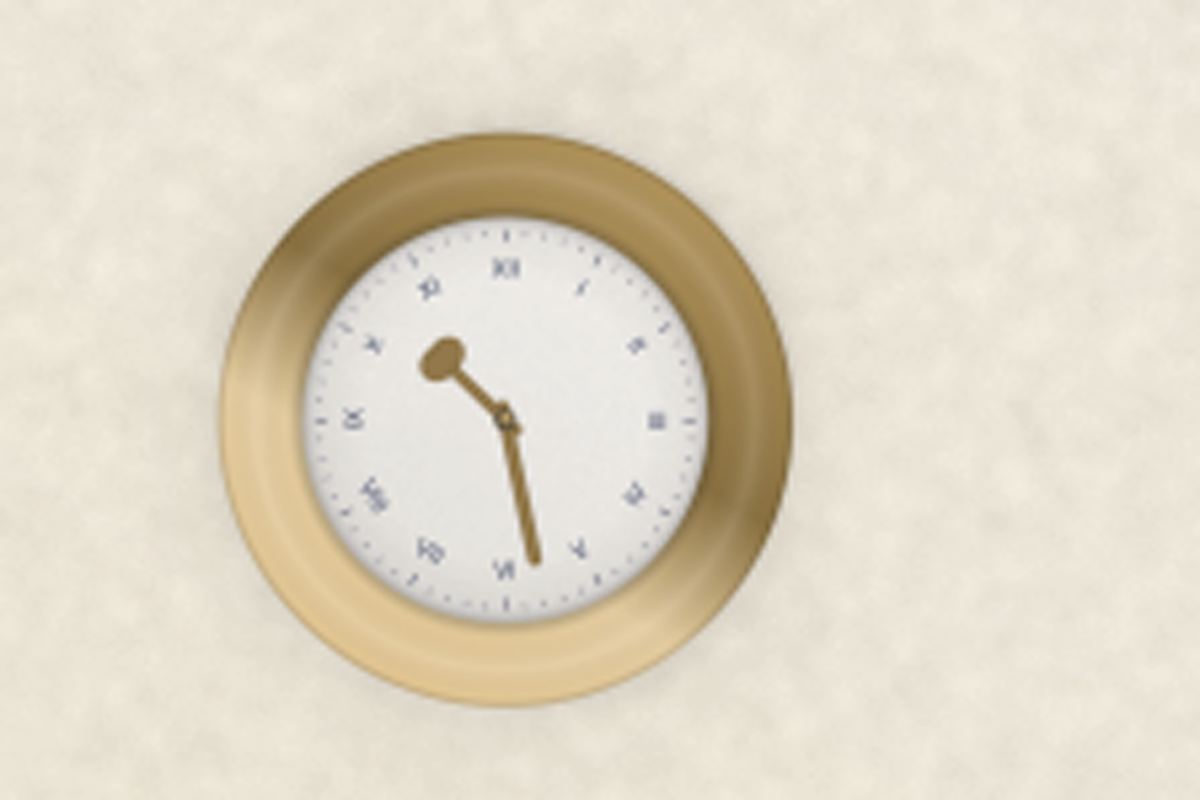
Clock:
10:28
